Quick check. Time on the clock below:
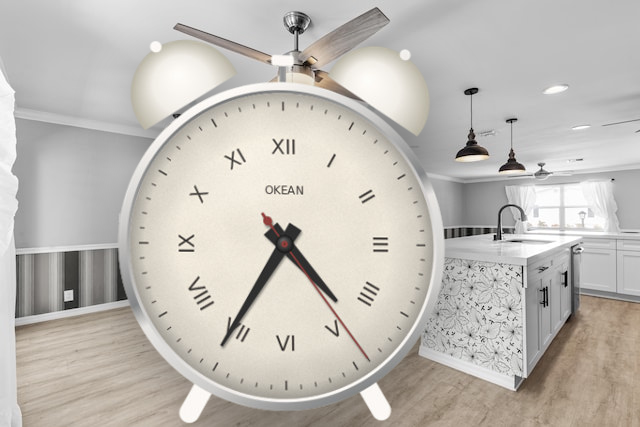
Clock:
4:35:24
